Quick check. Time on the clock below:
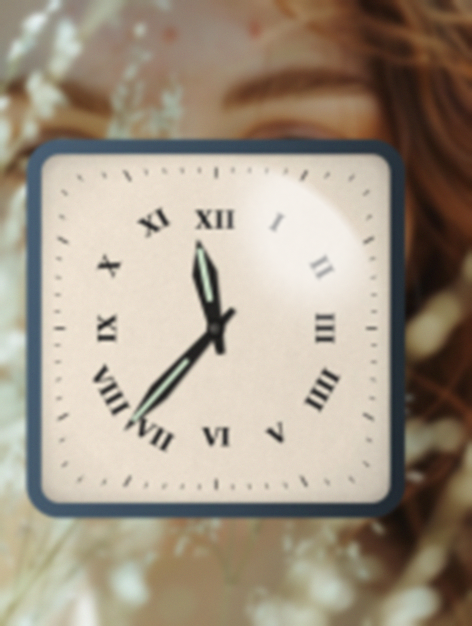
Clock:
11:37
